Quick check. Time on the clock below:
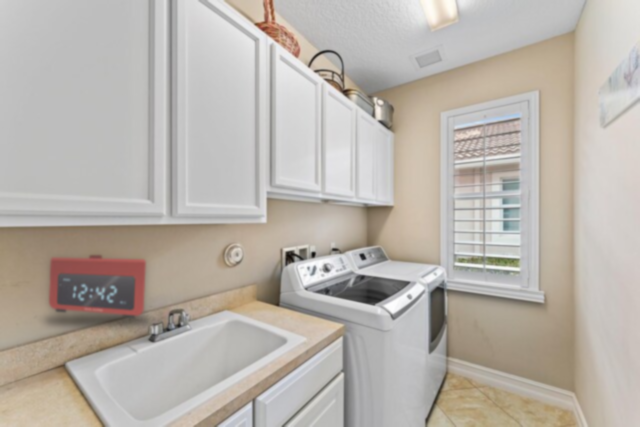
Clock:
12:42
